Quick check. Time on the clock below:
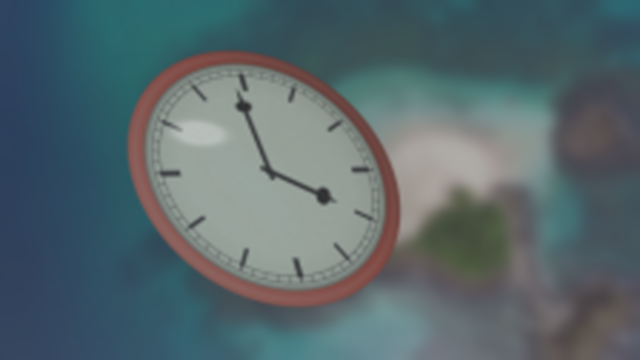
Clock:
3:59
